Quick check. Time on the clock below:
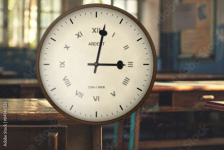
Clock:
3:02
